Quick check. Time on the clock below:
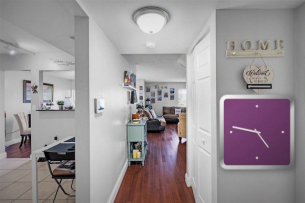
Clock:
4:47
